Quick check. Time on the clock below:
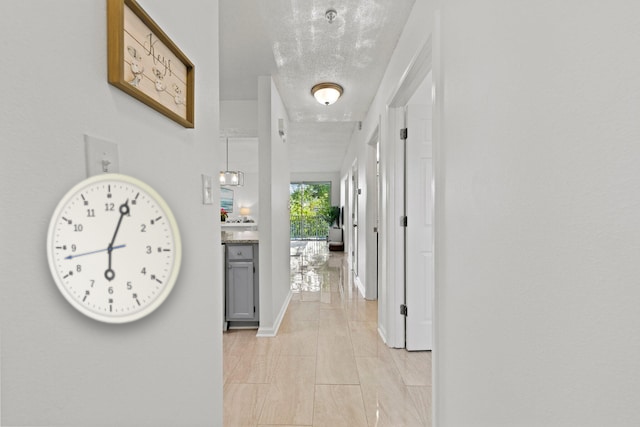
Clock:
6:03:43
